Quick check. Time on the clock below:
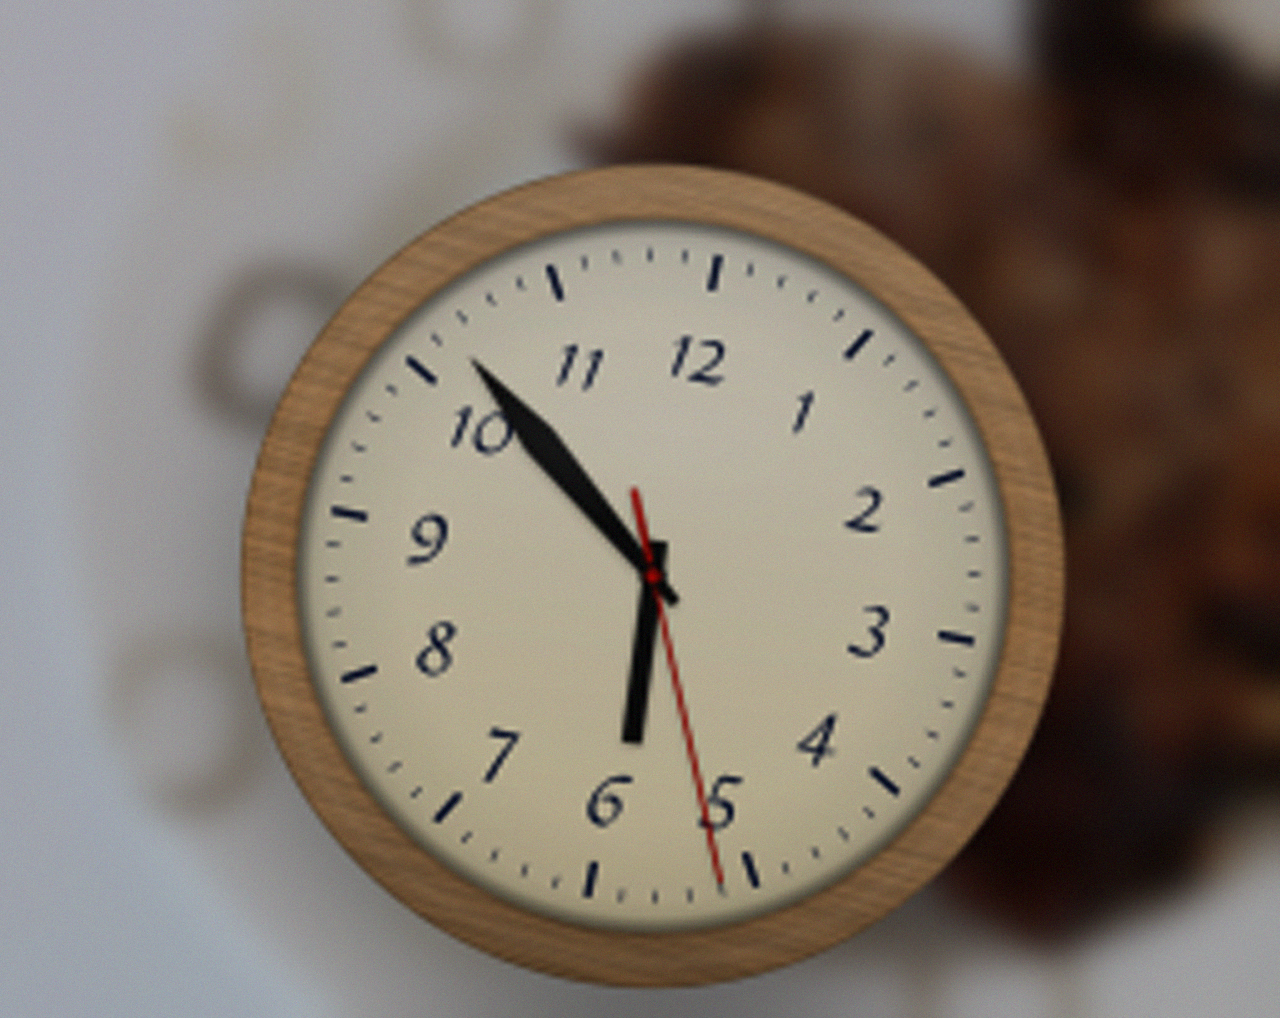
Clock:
5:51:26
